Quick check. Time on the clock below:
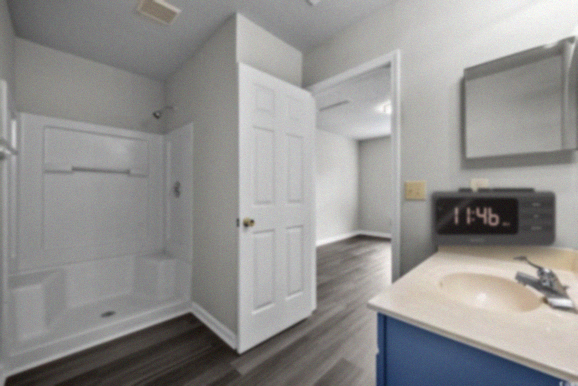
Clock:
11:46
